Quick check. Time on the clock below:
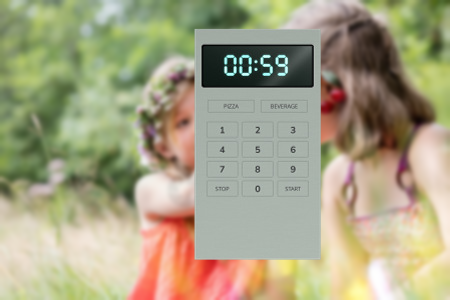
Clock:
0:59
